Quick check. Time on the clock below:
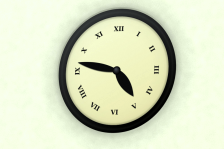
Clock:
4:47
